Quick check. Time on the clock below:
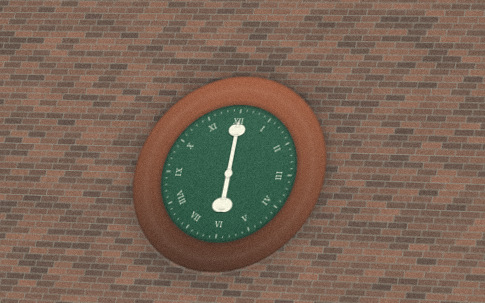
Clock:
6:00
